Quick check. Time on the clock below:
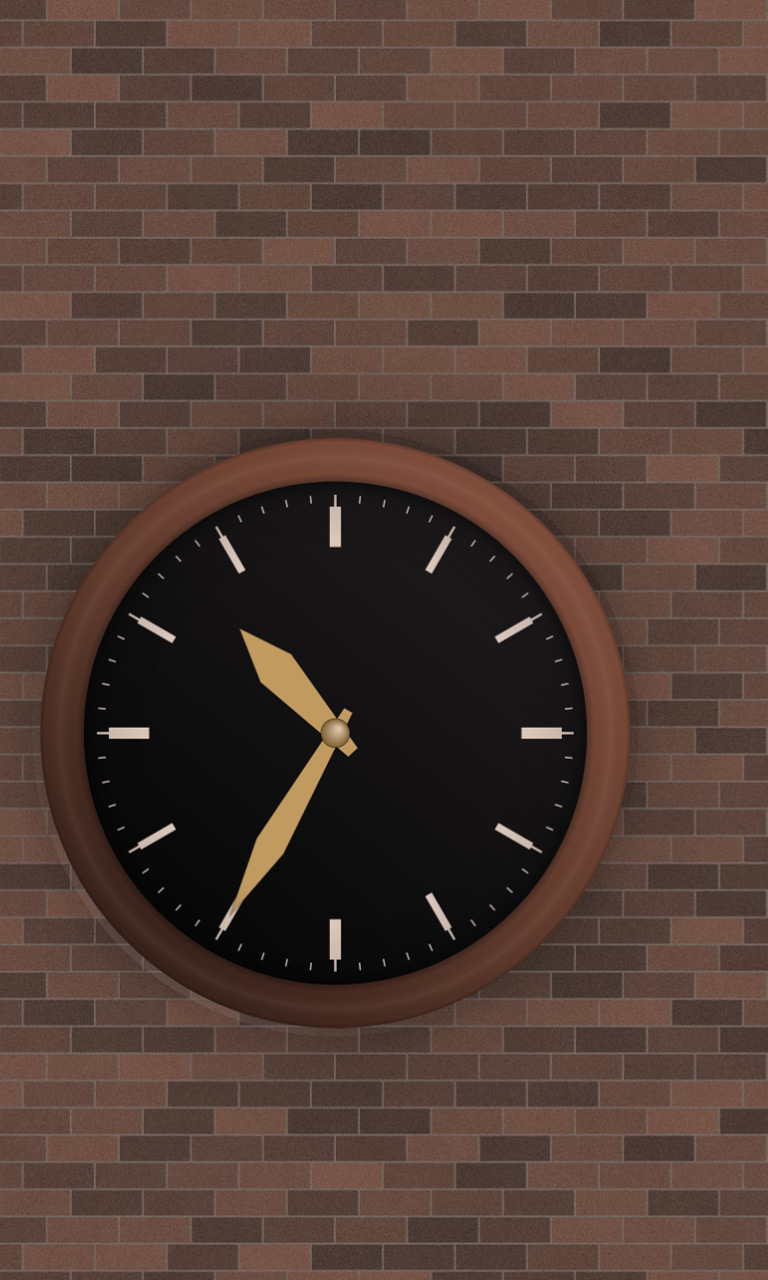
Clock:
10:35
